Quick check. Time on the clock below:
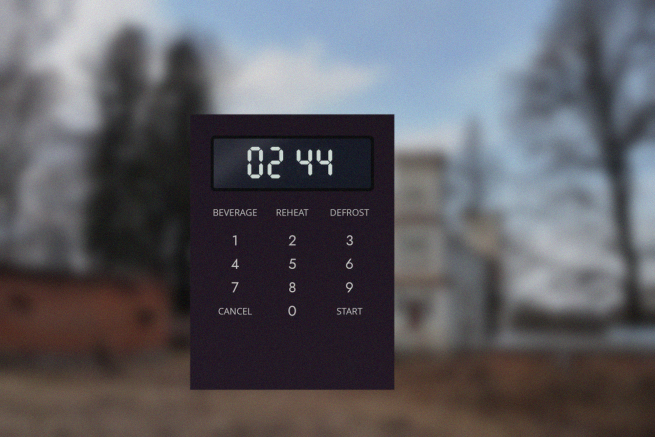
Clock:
2:44
